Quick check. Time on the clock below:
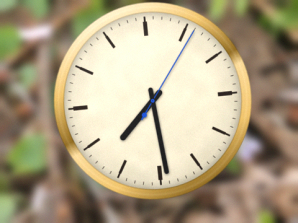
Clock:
7:29:06
